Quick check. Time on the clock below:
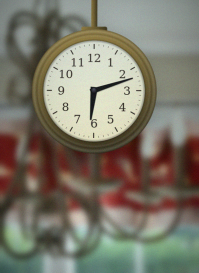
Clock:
6:12
